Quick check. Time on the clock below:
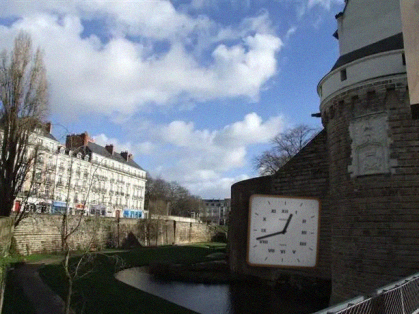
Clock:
12:42
